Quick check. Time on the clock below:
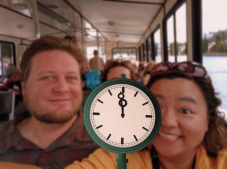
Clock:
11:59
